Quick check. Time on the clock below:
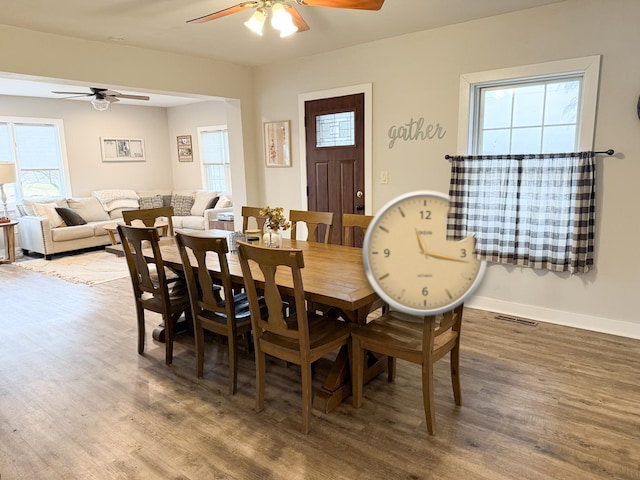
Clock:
11:17
